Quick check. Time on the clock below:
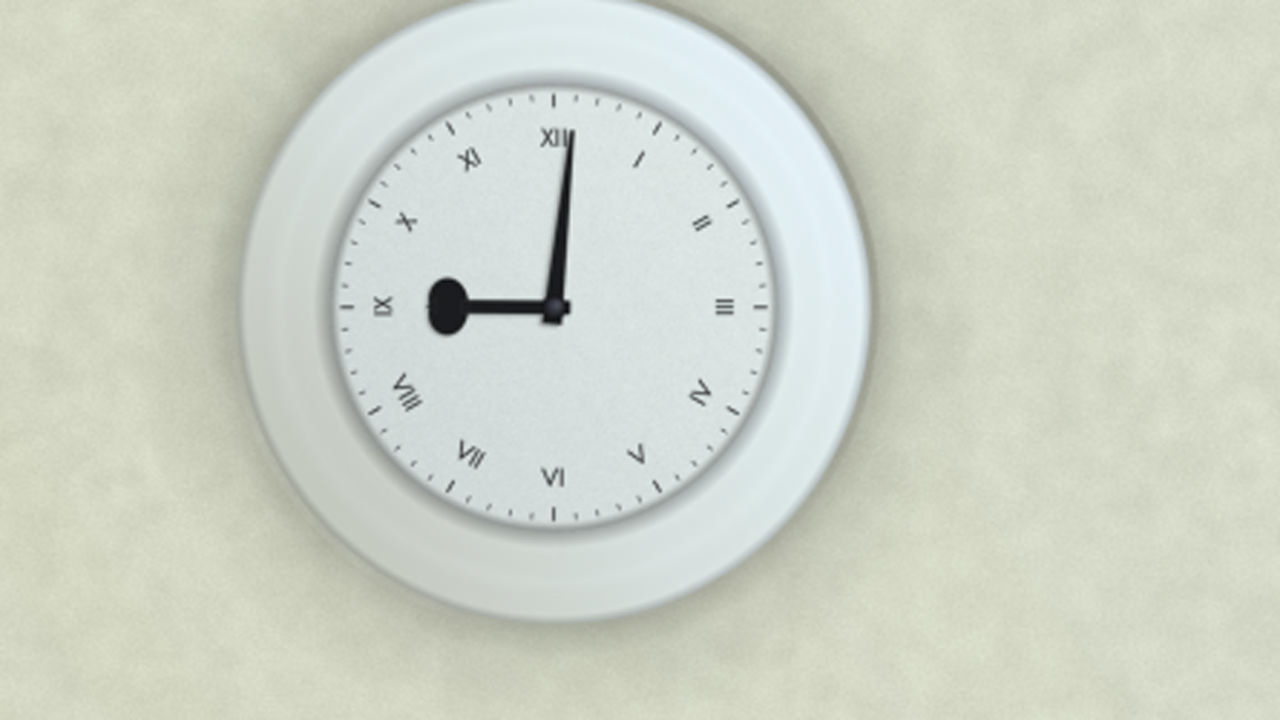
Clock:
9:01
